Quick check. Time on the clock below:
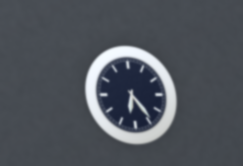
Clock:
6:24
